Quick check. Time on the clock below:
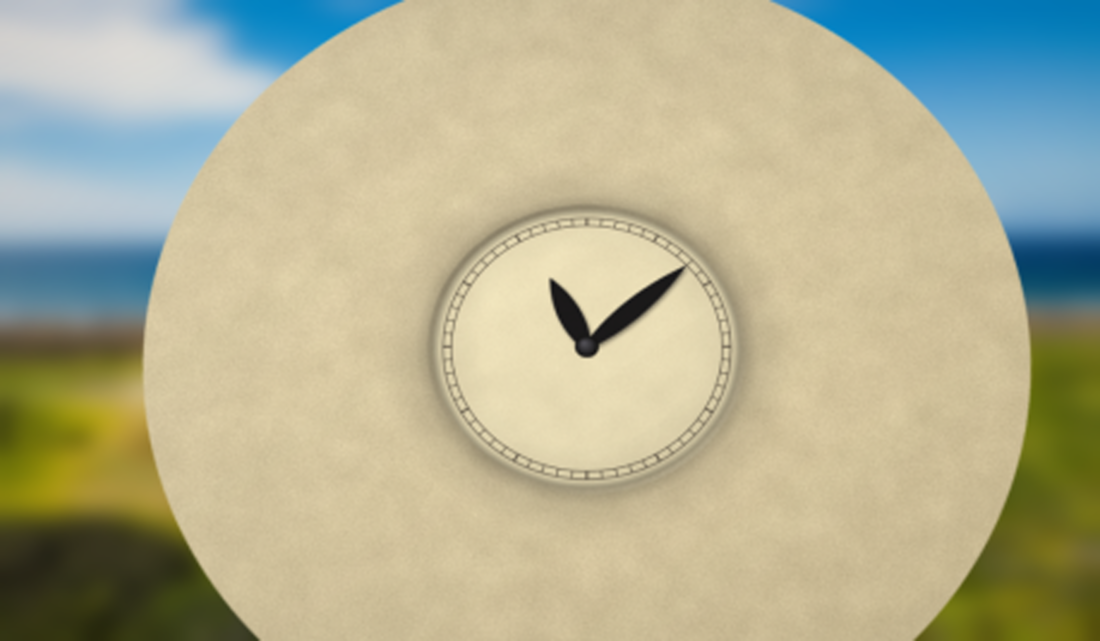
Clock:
11:08
